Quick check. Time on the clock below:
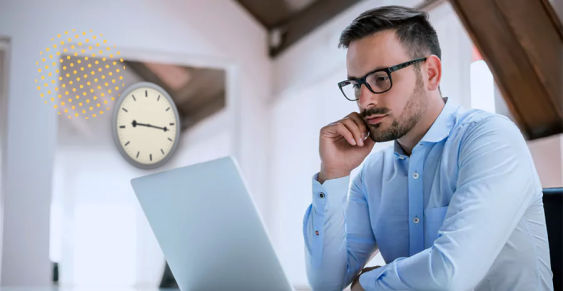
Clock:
9:17
